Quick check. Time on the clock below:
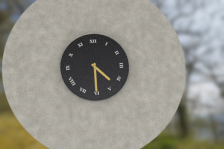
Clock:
4:30
